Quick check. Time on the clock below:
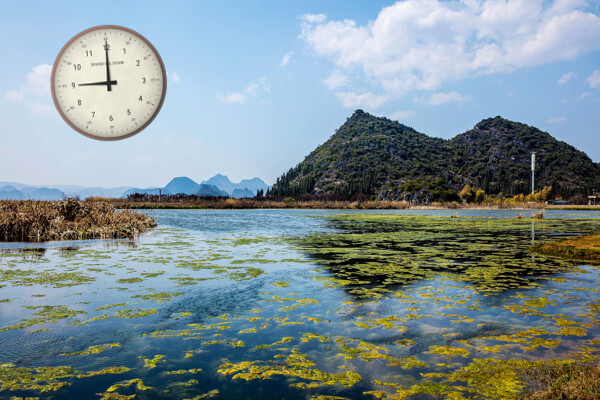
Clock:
9:00
